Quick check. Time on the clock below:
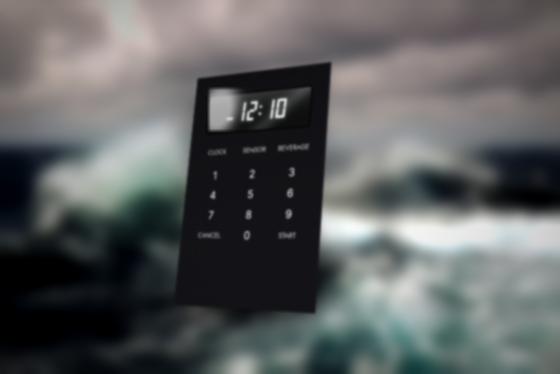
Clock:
12:10
